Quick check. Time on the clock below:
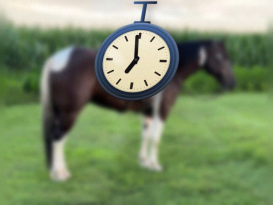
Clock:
6:59
